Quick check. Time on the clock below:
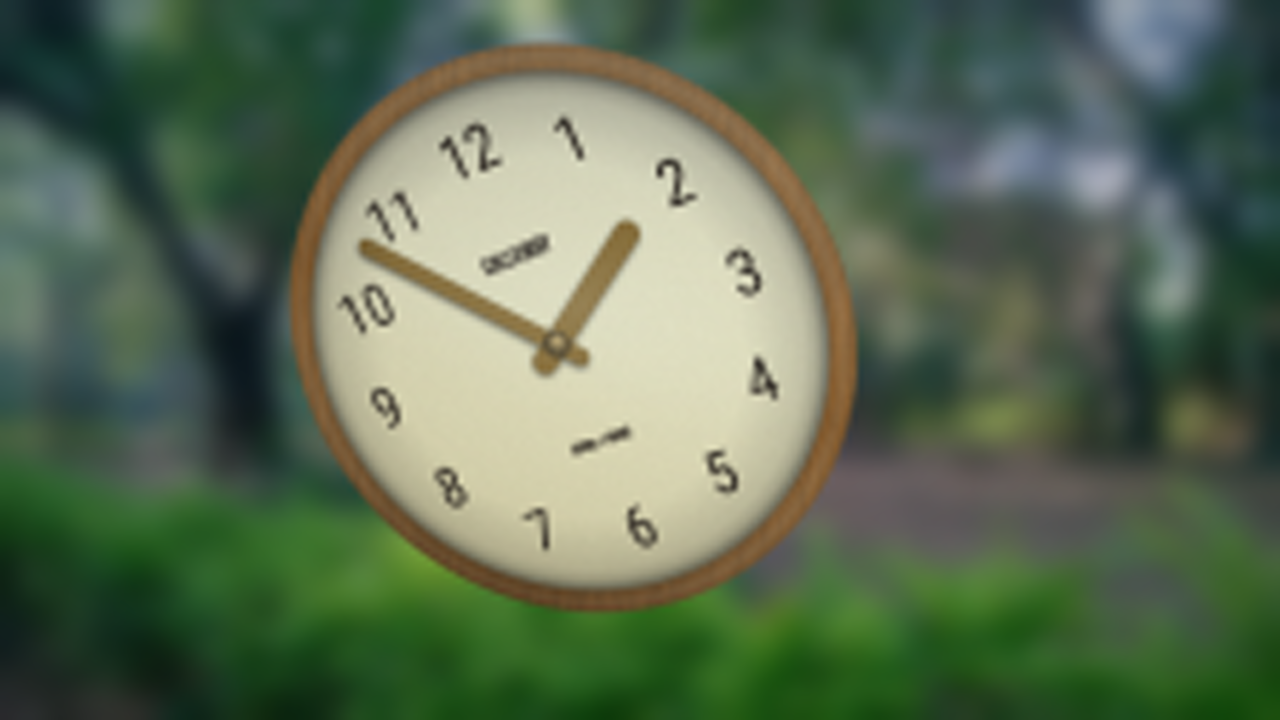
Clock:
1:53
